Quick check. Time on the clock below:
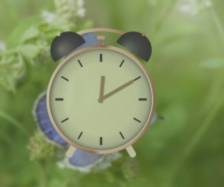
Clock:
12:10
